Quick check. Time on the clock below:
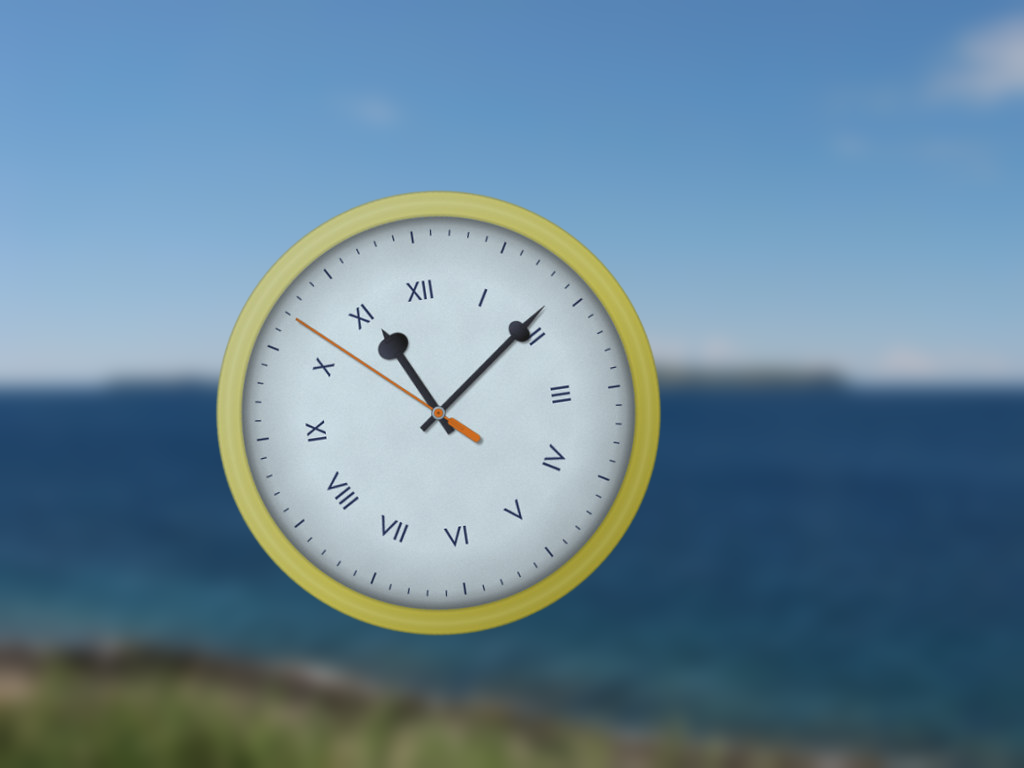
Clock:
11:08:52
